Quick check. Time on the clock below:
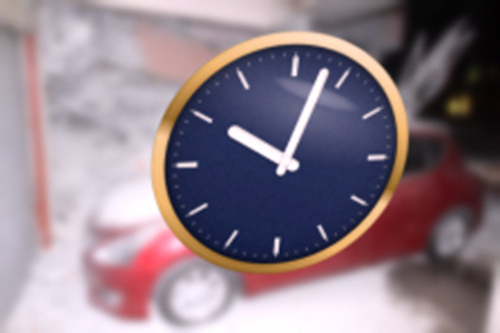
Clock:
10:03
